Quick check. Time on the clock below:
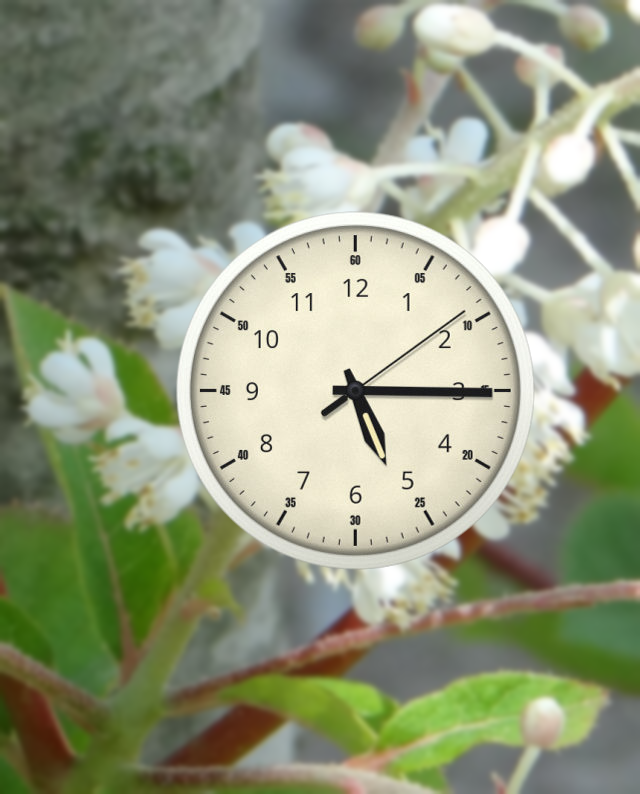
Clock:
5:15:09
